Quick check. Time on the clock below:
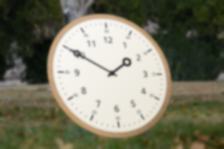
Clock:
1:50
